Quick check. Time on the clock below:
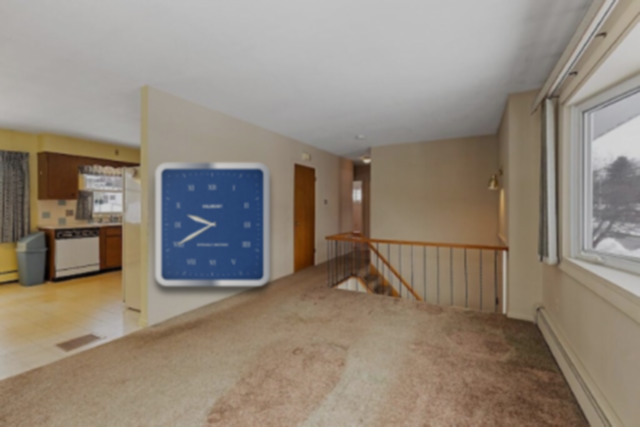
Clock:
9:40
